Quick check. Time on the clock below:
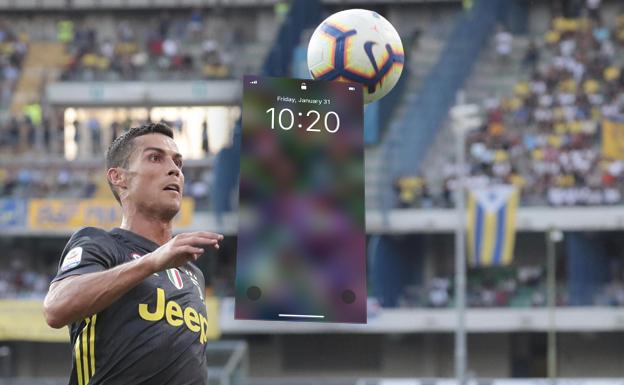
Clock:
10:20
